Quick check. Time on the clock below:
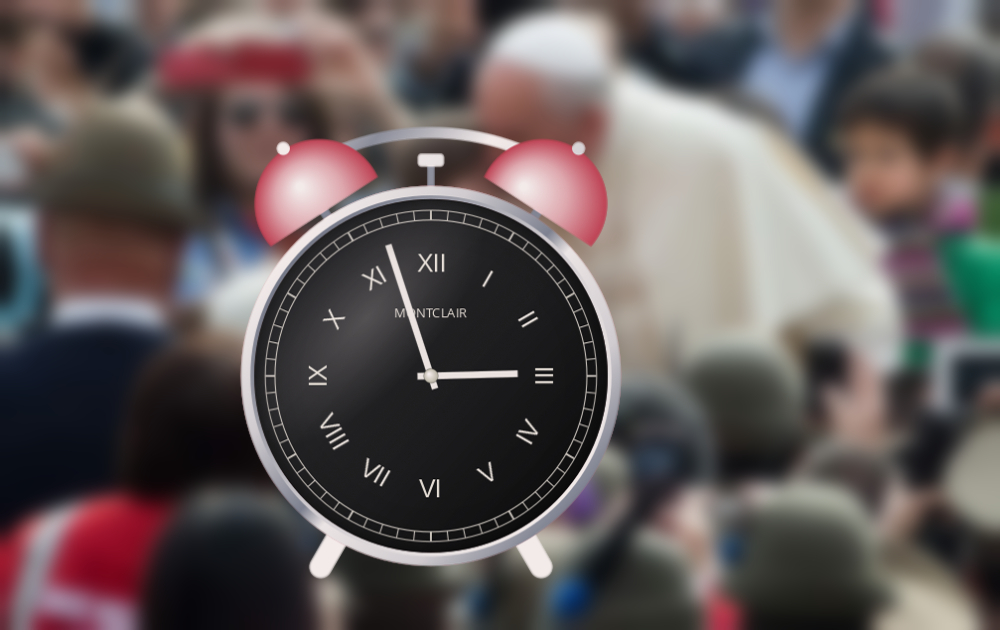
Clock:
2:57
